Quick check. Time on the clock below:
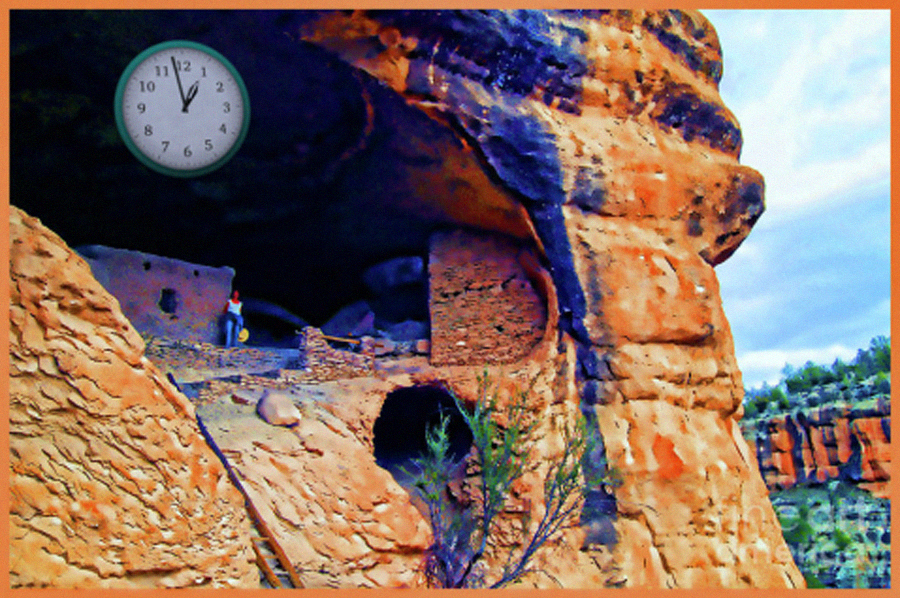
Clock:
12:58
